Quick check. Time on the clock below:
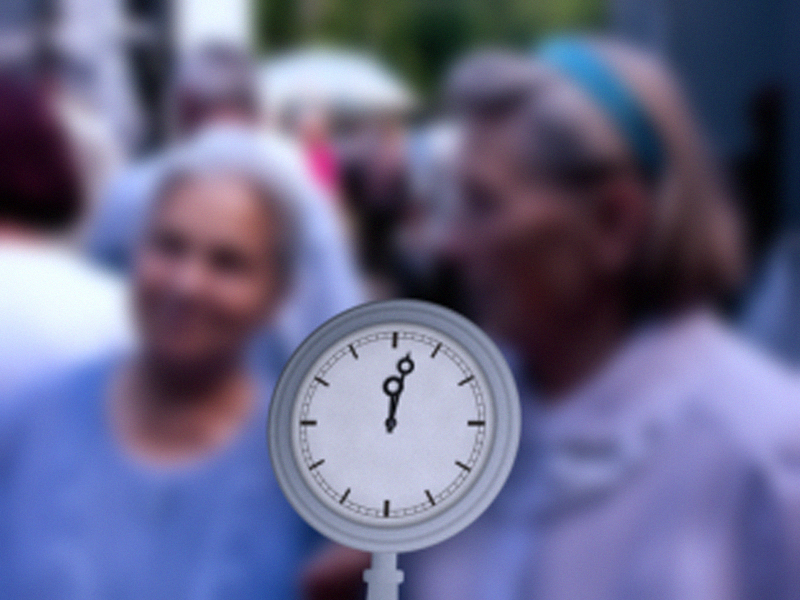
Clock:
12:02
